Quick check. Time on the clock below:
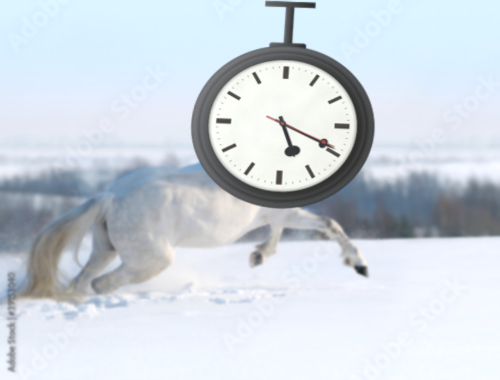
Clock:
5:19:19
